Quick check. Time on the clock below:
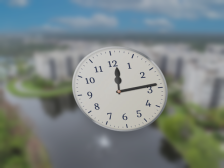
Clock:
12:14
